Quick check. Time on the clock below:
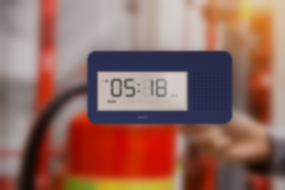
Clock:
5:18
